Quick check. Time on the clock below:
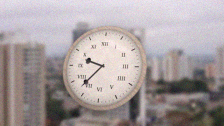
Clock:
9:37
